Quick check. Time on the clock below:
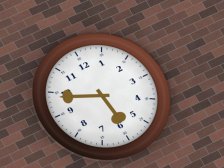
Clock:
5:49
